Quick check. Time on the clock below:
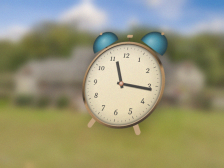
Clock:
11:16
